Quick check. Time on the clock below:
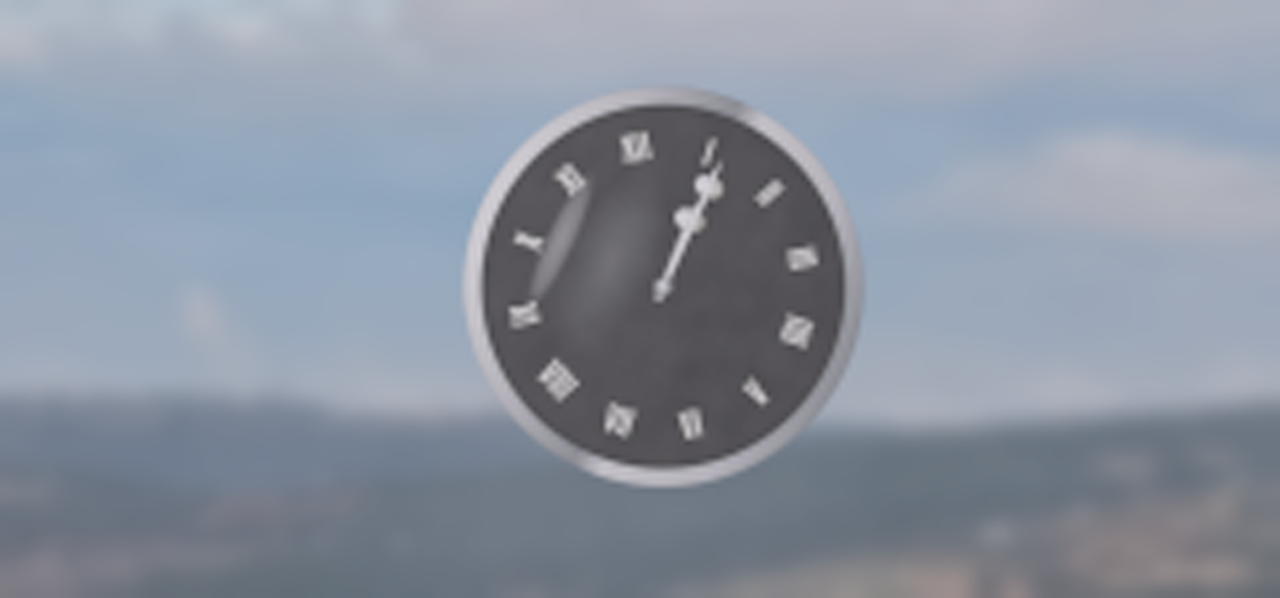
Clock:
1:06
